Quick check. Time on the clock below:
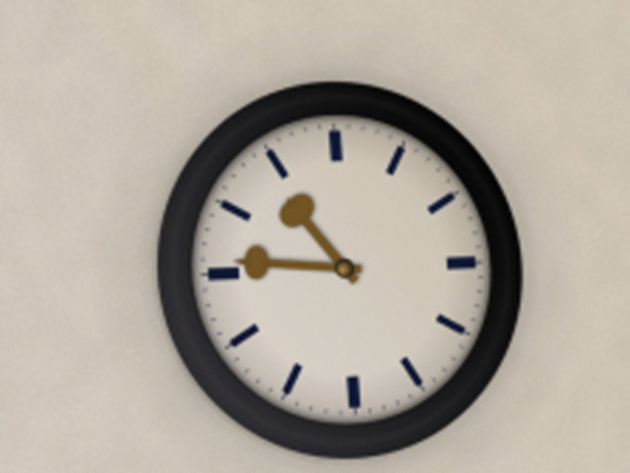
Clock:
10:46
